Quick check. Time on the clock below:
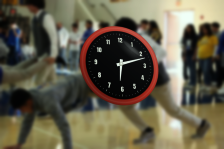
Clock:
6:12
